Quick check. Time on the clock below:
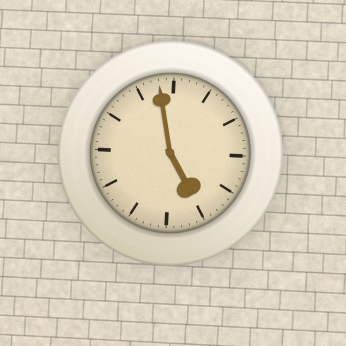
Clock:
4:58
